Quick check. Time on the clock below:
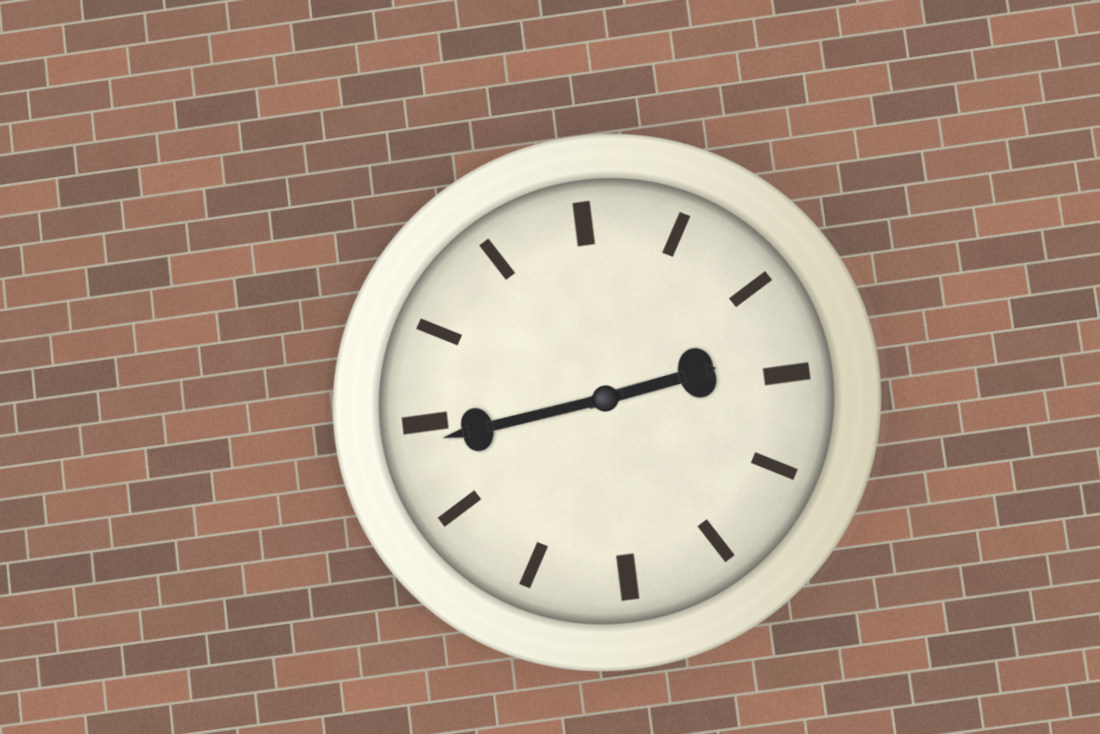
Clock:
2:44
